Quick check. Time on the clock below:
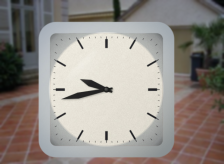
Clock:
9:43
